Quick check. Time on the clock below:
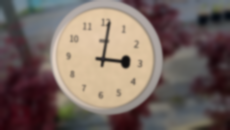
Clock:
3:01
